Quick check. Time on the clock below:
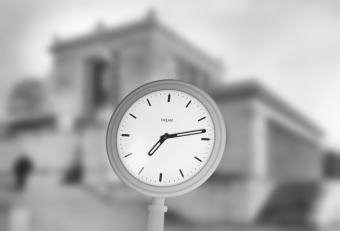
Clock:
7:13
